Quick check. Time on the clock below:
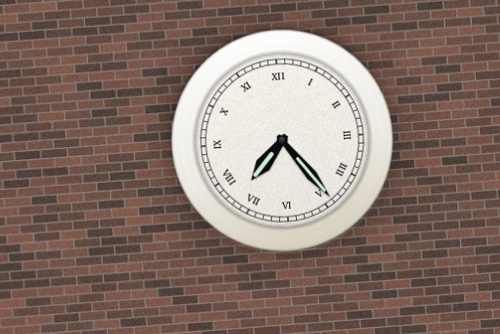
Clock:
7:24
